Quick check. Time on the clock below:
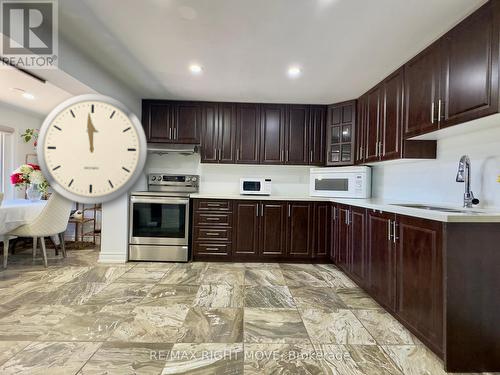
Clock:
11:59
